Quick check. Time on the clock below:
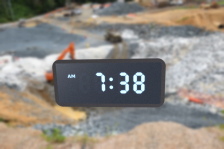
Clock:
7:38
